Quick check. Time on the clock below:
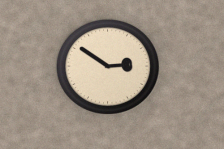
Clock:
2:51
